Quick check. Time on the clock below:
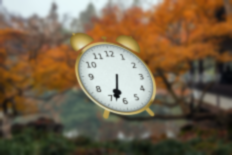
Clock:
6:33
